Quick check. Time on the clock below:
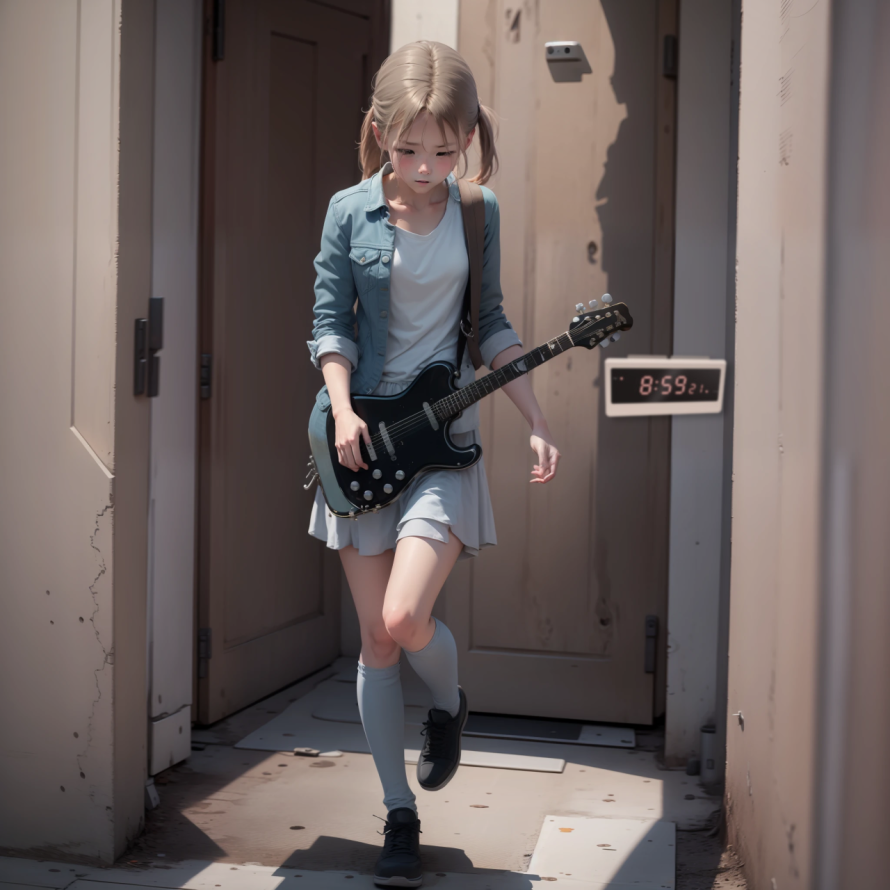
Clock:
8:59
